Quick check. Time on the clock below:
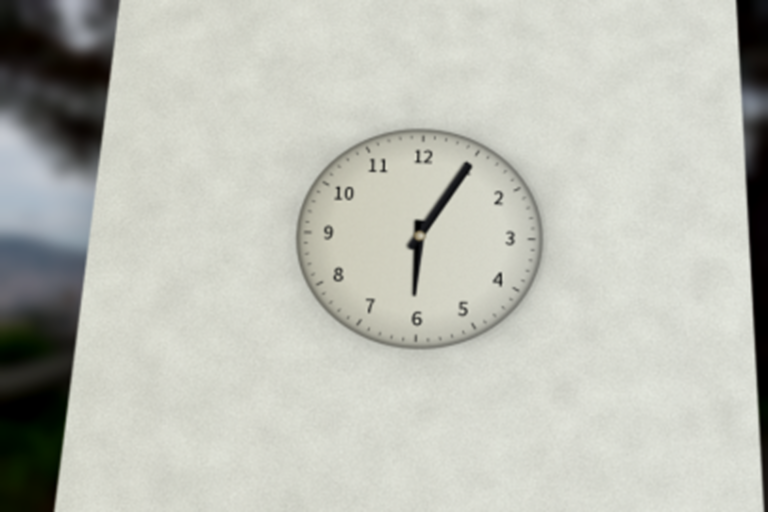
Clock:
6:05
